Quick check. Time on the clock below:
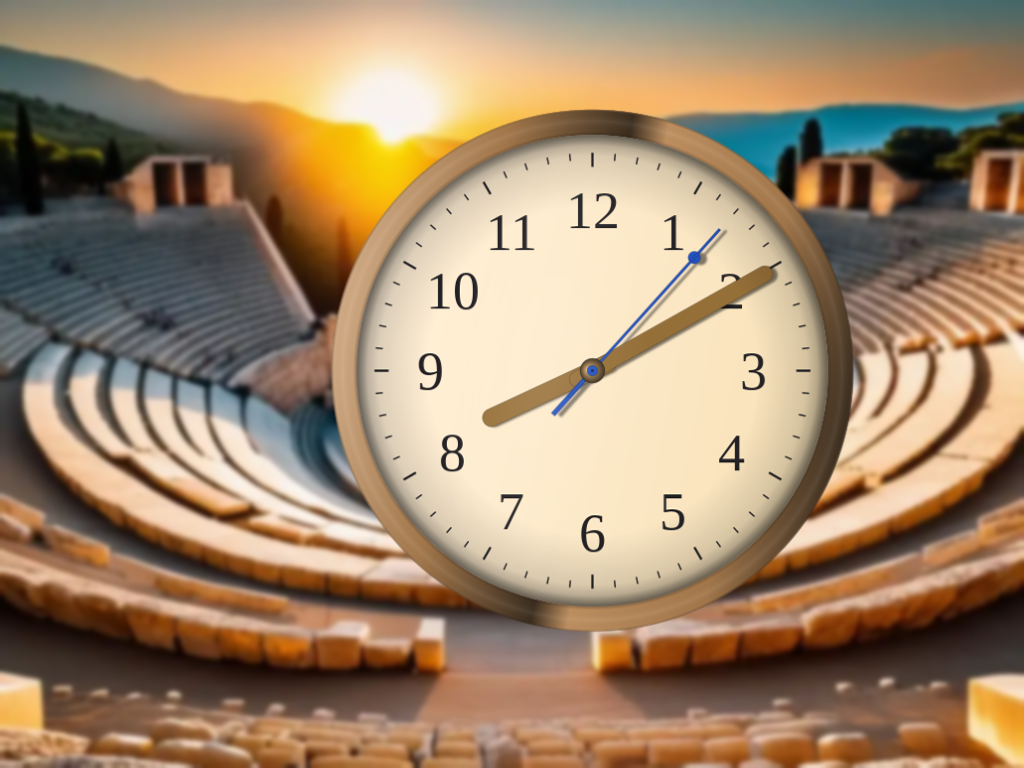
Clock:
8:10:07
